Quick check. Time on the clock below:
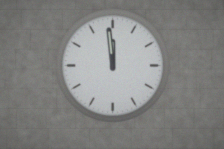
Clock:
11:59
